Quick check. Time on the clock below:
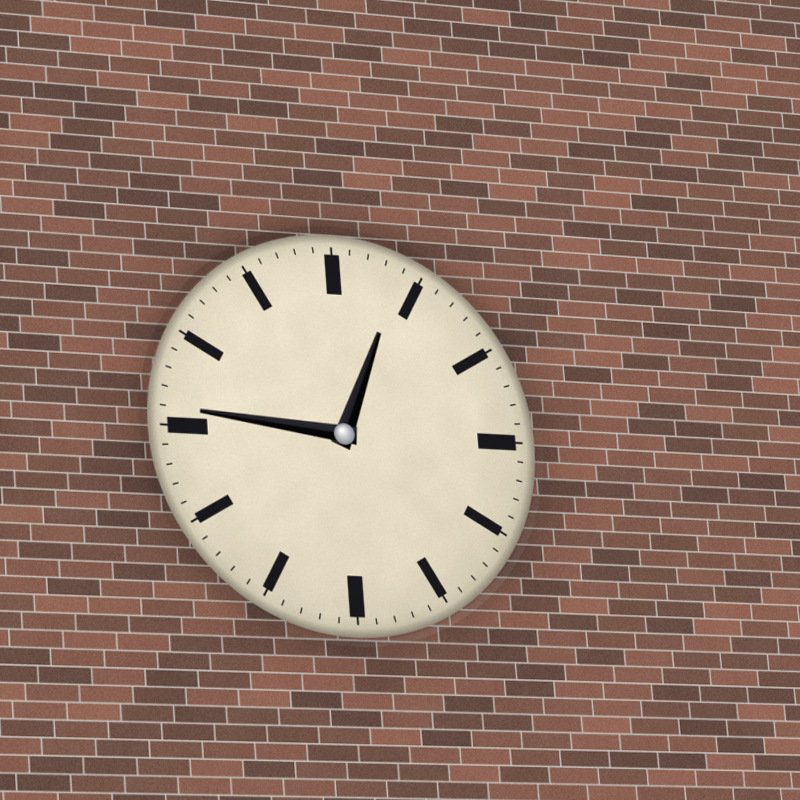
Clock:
12:46
